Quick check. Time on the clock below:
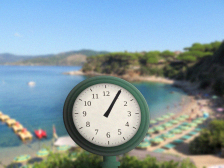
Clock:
1:05
